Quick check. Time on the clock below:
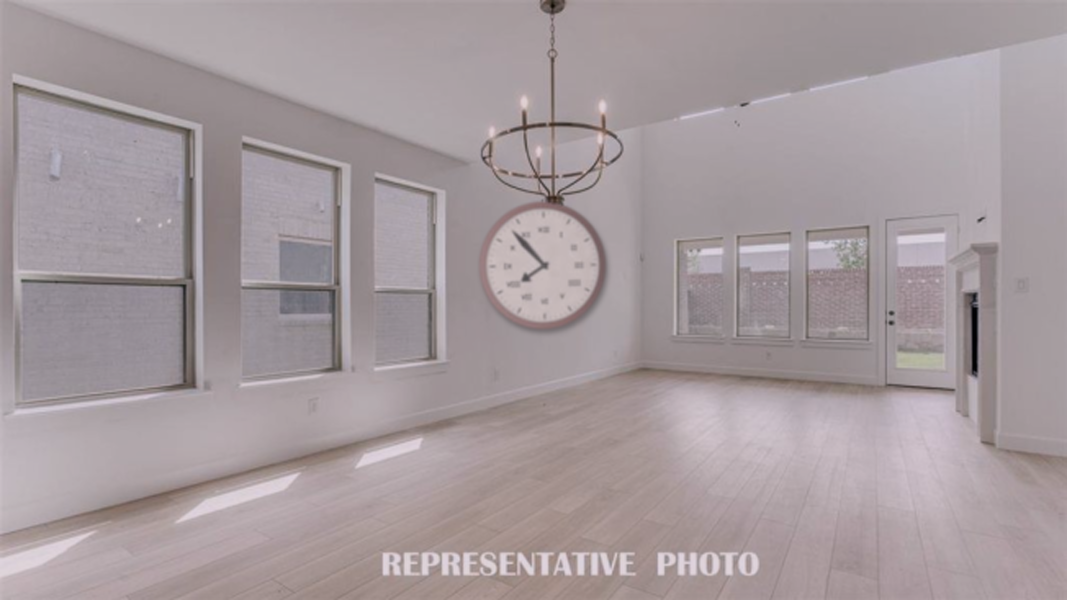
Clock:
7:53
